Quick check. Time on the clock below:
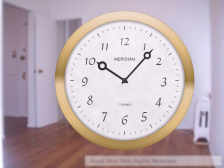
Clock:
10:07
